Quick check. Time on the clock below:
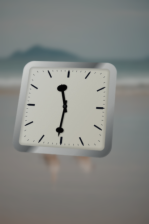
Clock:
11:31
